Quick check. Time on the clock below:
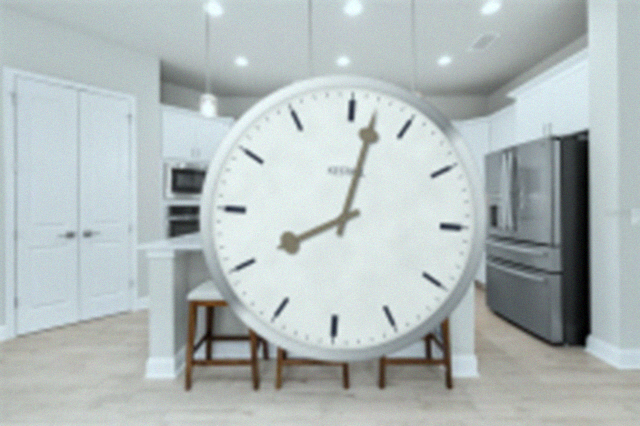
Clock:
8:02
